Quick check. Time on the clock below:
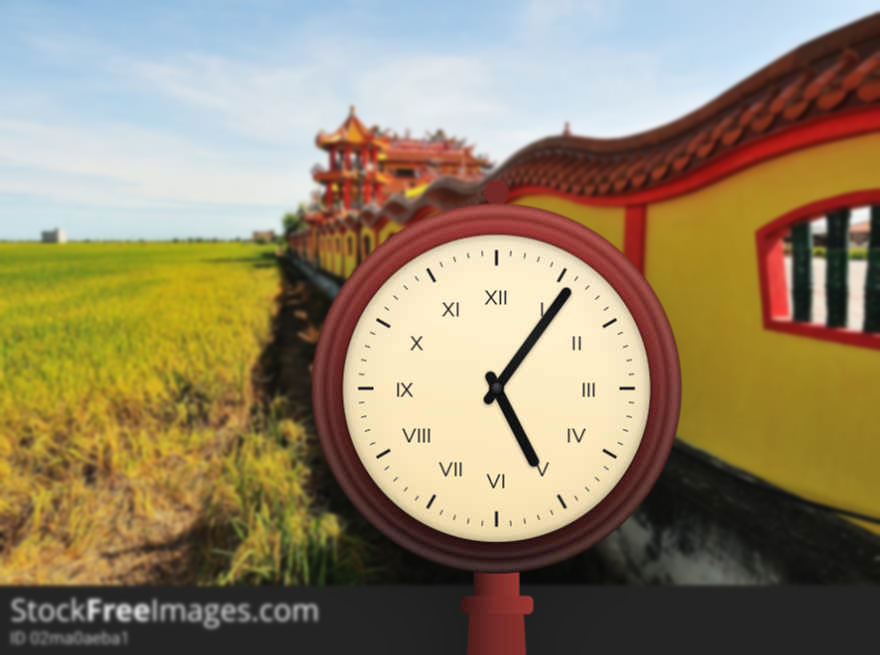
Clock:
5:06
